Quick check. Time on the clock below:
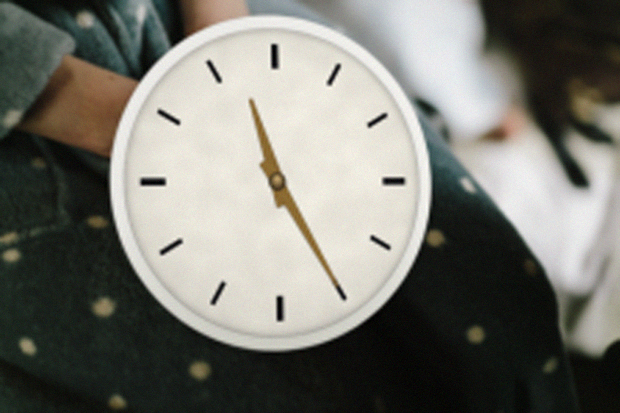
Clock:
11:25
